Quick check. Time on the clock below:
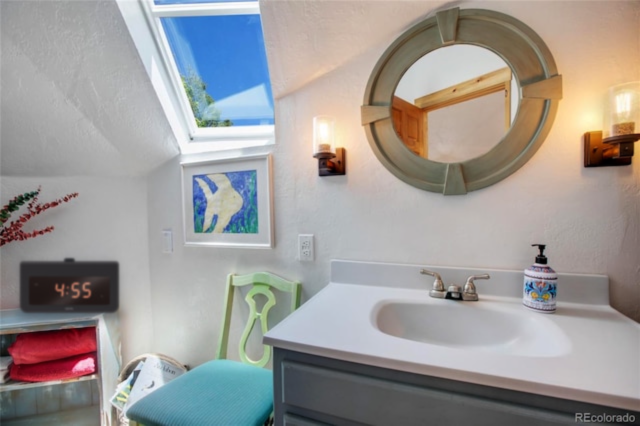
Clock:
4:55
